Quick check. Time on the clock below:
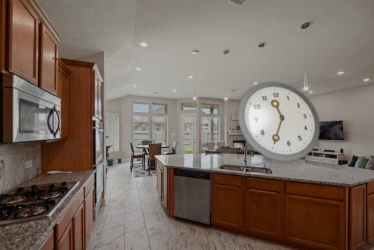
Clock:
11:35
